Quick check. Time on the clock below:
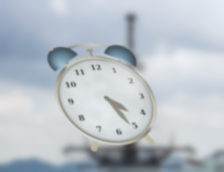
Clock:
4:26
